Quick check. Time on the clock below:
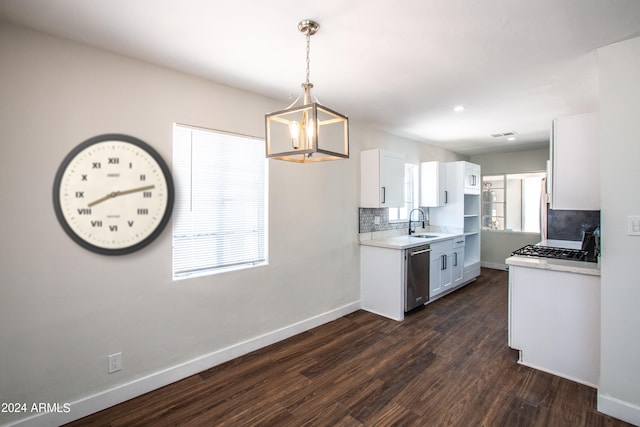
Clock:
8:13
